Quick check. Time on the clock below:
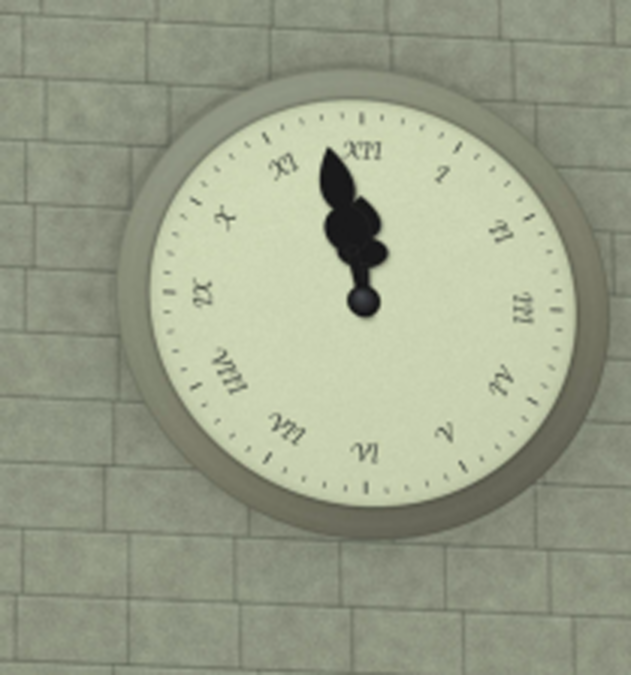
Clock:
11:58
